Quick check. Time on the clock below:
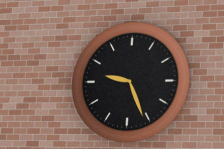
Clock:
9:26
